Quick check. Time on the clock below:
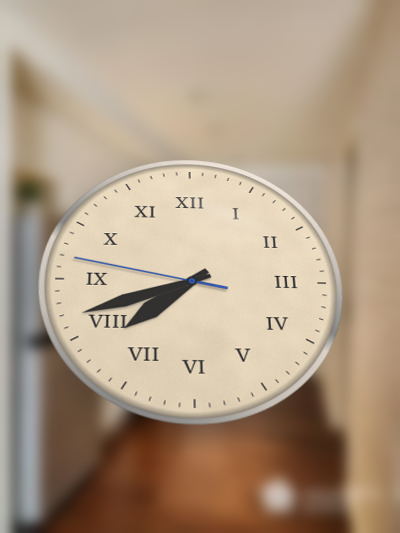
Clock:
7:41:47
